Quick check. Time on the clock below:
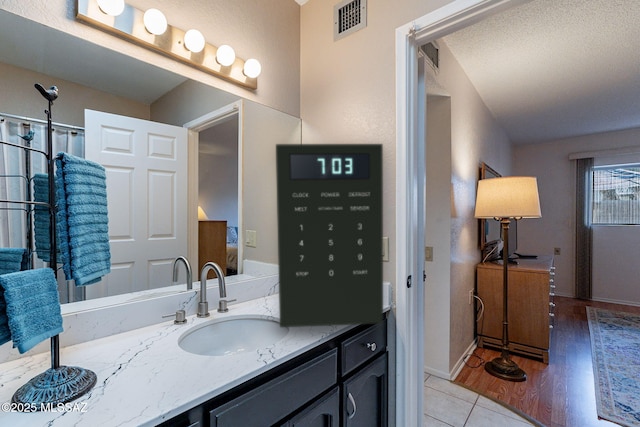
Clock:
7:03
